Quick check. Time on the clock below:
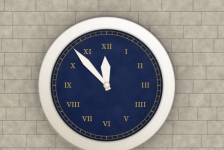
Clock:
11:53
